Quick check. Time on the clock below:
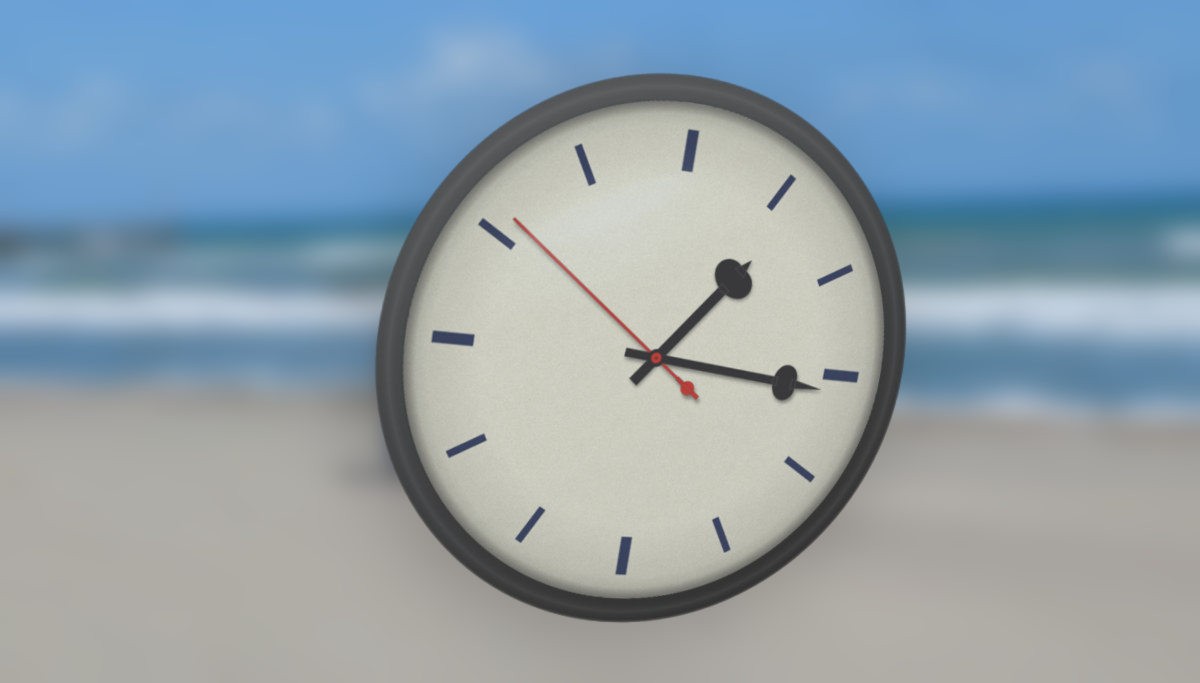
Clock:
1:15:51
